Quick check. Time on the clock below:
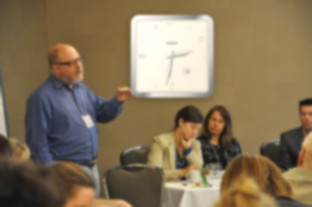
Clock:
2:32
